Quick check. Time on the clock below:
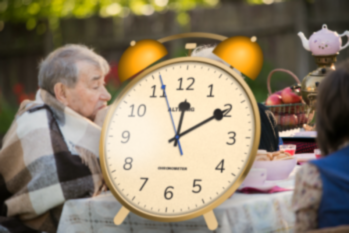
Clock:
12:09:56
